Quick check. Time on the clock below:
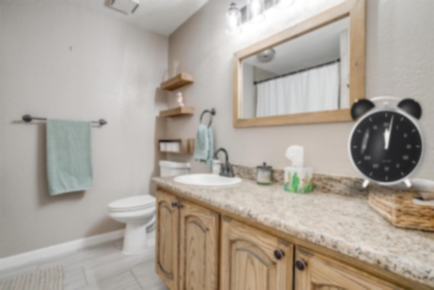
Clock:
12:02
